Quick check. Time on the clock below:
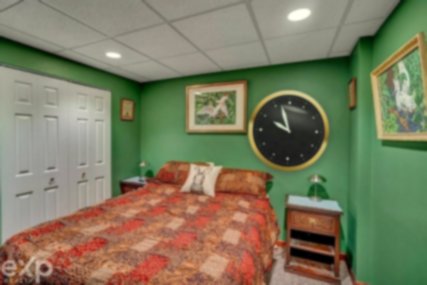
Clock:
9:57
